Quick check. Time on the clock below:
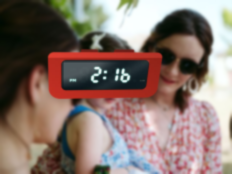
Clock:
2:16
